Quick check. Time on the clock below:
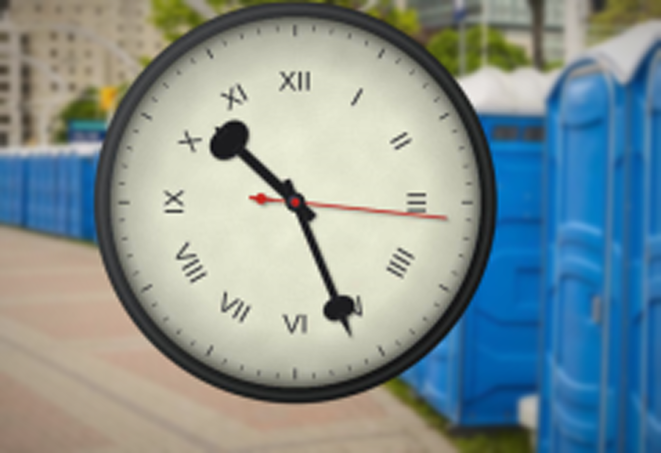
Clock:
10:26:16
